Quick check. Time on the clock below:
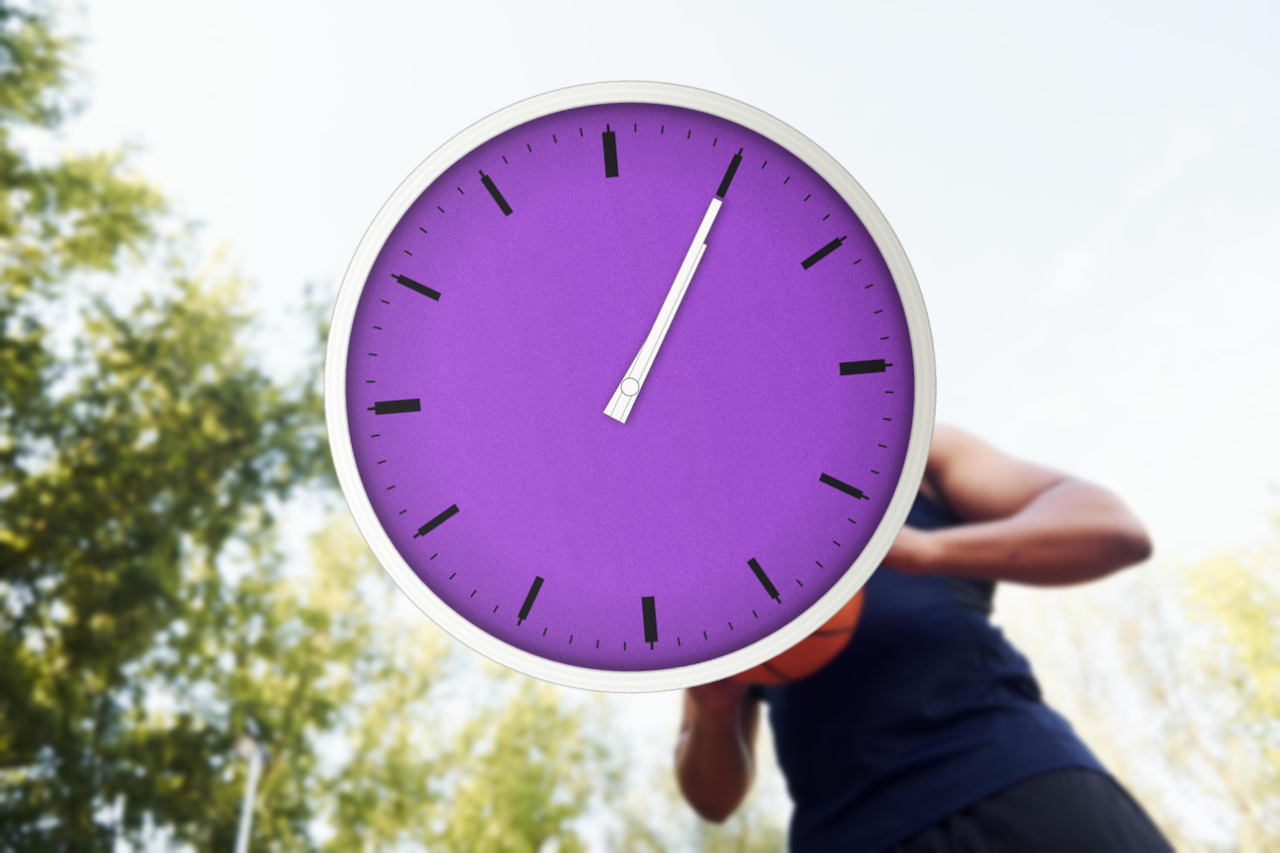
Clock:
1:05
